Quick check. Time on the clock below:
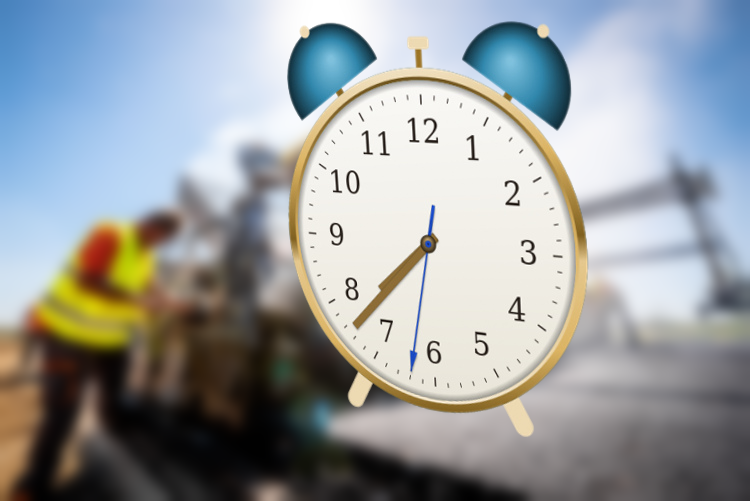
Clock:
7:37:32
